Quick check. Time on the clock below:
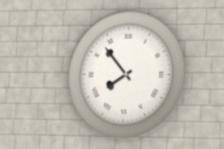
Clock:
7:53
